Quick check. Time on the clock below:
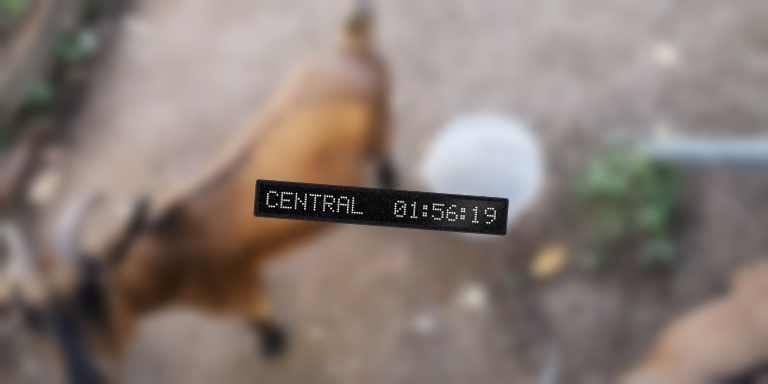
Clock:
1:56:19
